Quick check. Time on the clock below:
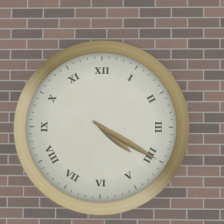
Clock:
4:20
